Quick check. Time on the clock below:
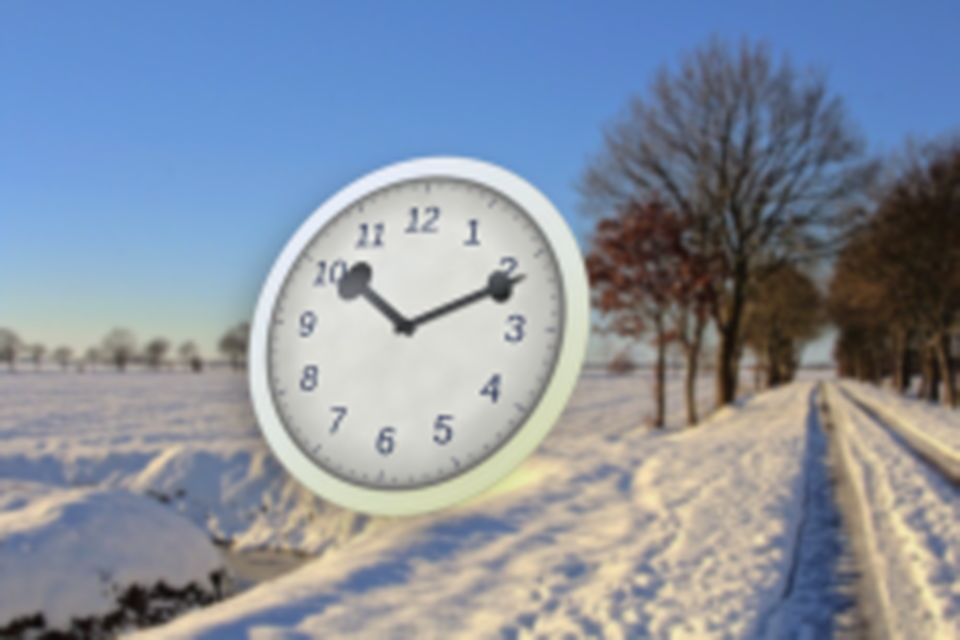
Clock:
10:11
